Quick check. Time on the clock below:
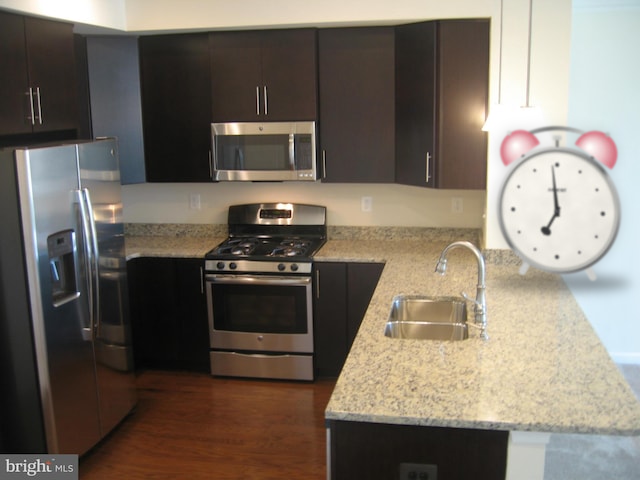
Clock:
6:59
